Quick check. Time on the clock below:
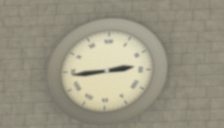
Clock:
2:44
